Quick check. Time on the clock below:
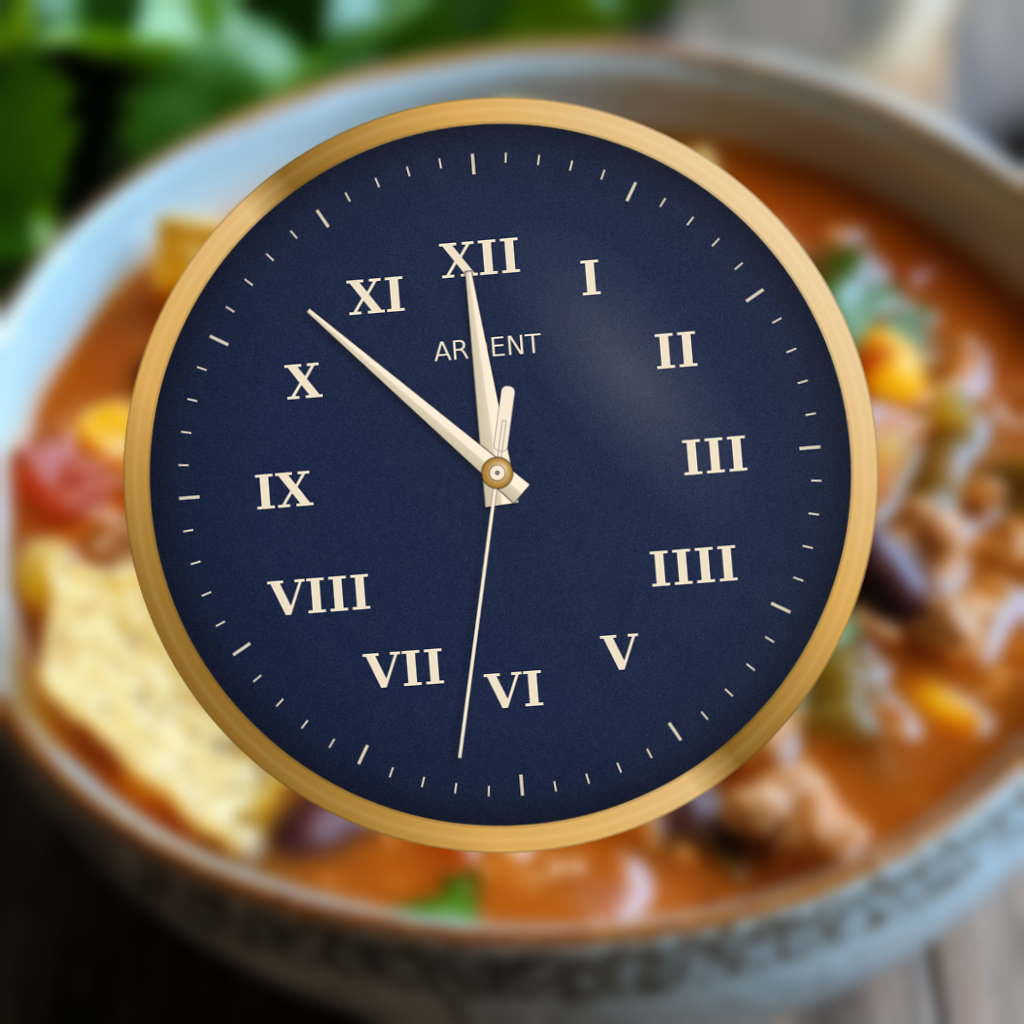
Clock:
11:52:32
